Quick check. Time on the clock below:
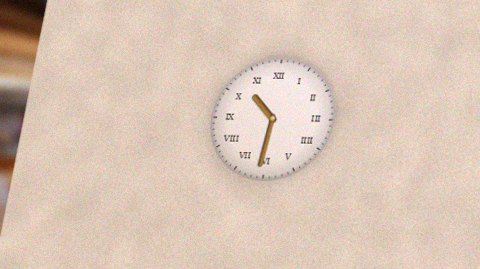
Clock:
10:31
